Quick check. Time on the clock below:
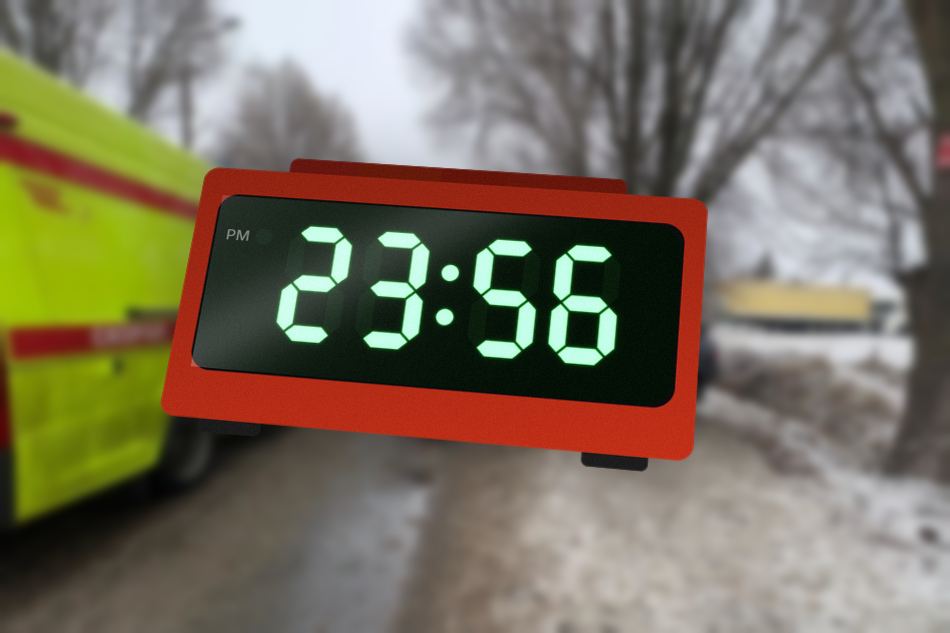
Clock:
23:56
